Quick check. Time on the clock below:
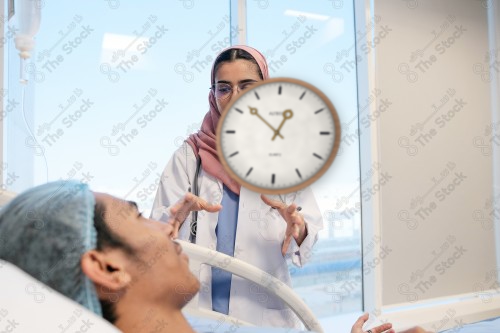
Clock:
12:52
